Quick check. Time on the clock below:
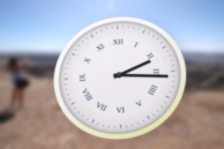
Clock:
2:16
